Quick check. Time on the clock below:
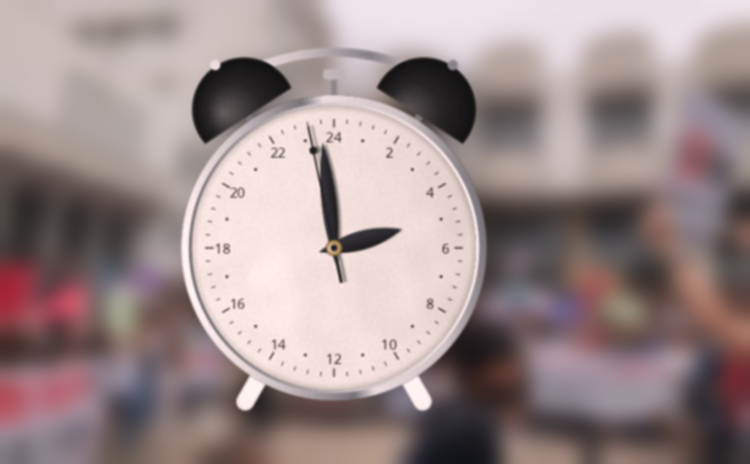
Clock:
4:58:58
